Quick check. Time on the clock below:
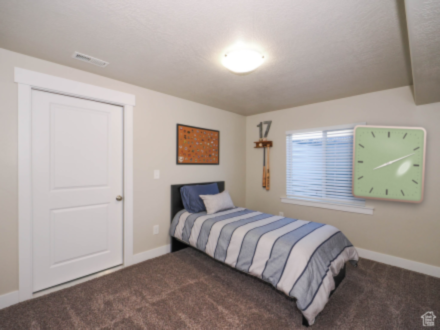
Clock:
8:11
